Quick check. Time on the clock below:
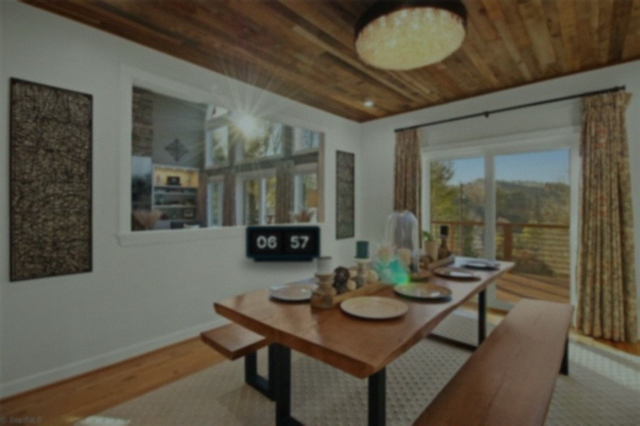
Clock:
6:57
